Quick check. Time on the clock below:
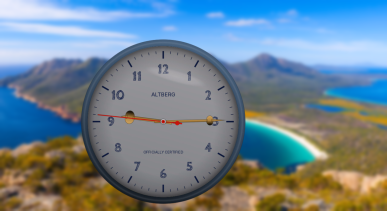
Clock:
9:14:46
